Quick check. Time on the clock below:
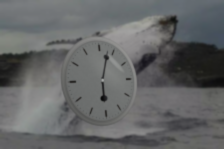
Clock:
6:03
